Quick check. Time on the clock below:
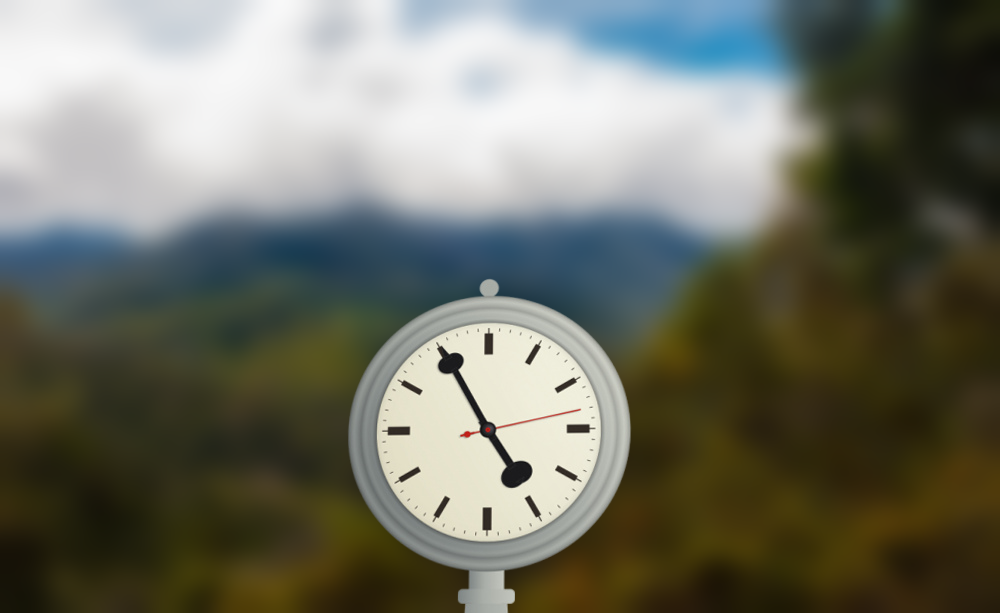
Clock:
4:55:13
